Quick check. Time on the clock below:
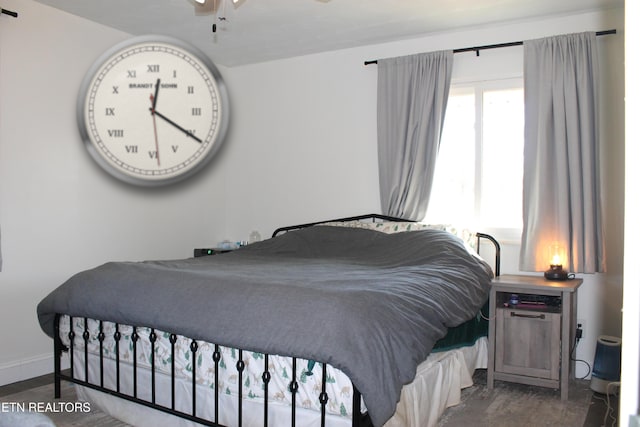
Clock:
12:20:29
